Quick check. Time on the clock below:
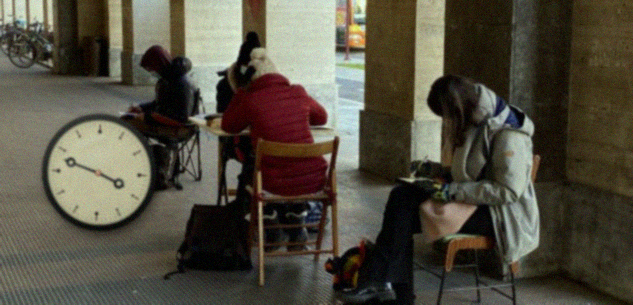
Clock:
3:48
